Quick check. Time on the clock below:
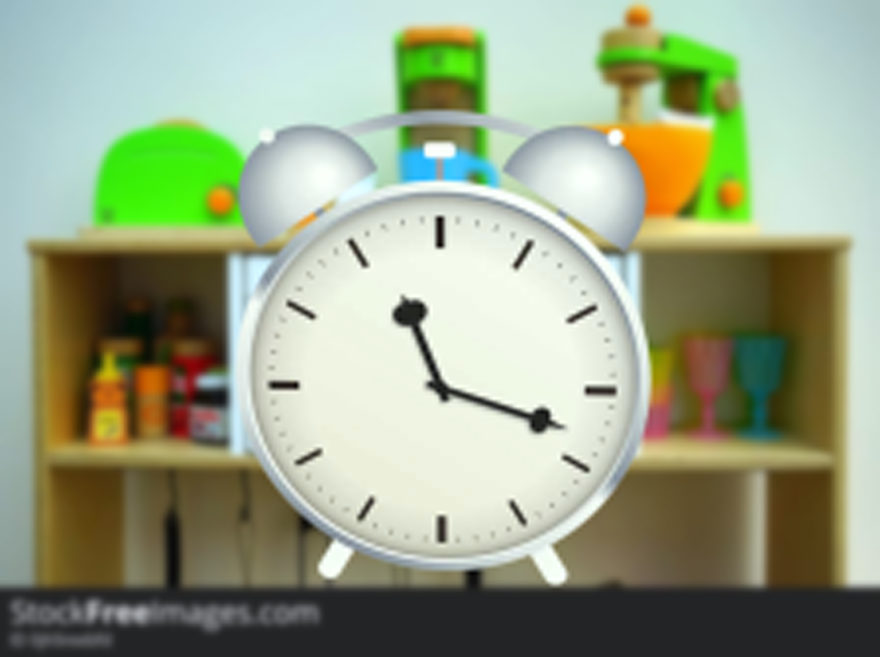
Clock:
11:18
